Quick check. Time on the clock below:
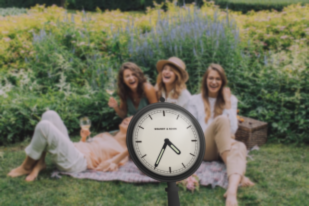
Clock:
4:35
